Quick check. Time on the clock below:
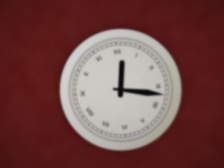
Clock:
12:17
